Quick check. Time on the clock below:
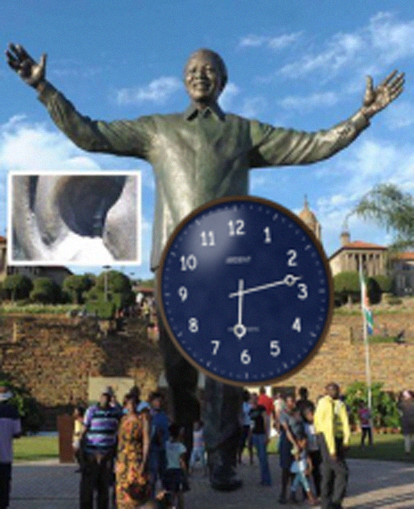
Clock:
6:13
